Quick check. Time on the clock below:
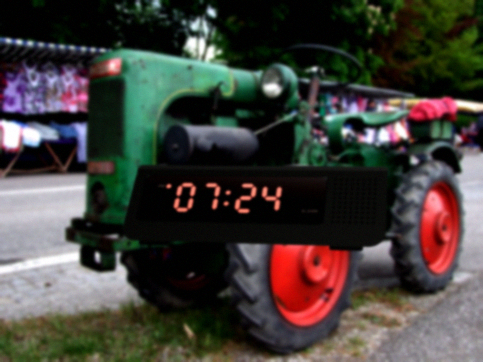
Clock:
7:24
